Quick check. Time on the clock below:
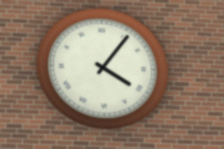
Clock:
4:06
